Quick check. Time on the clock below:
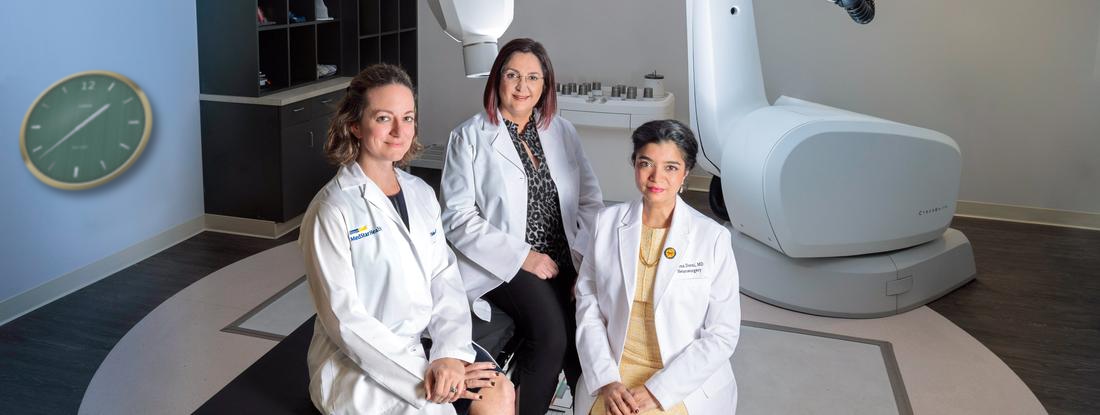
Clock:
1:38
